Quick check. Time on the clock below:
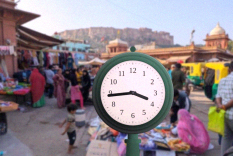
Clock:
3:44
